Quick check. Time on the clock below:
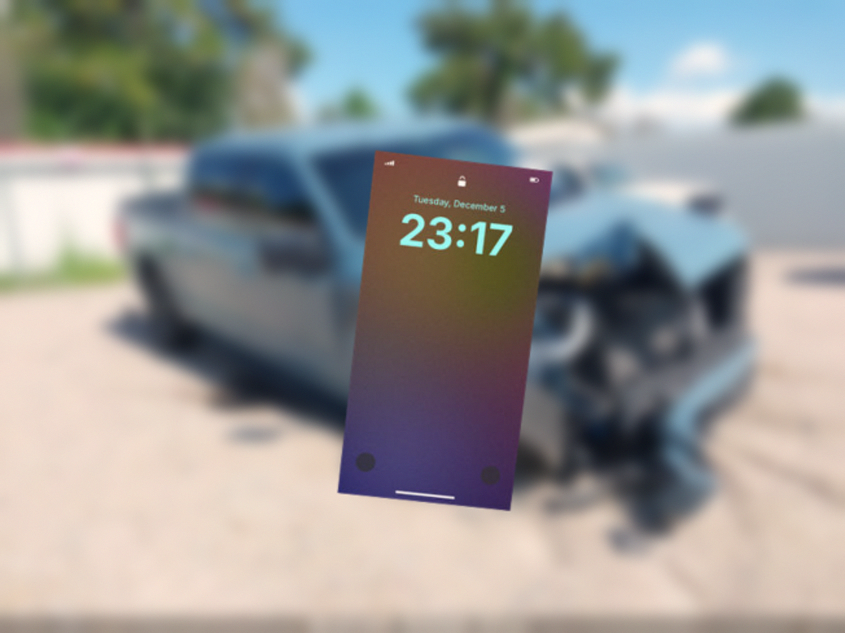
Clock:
23:17
